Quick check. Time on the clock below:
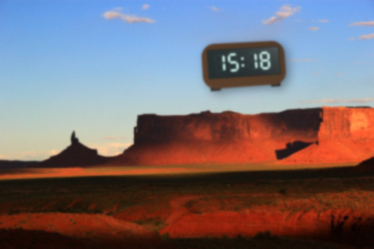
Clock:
15:18
